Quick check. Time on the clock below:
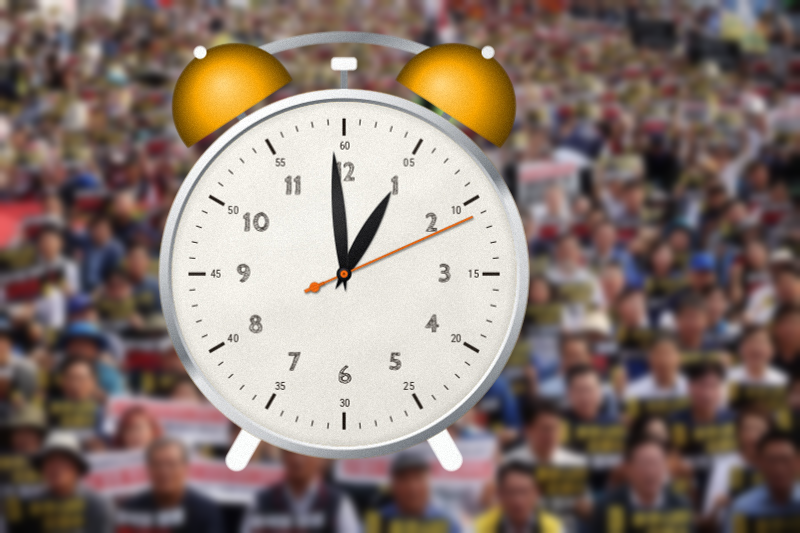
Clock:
12:59:11
